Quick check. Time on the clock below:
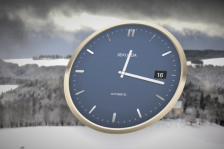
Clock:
12:17
